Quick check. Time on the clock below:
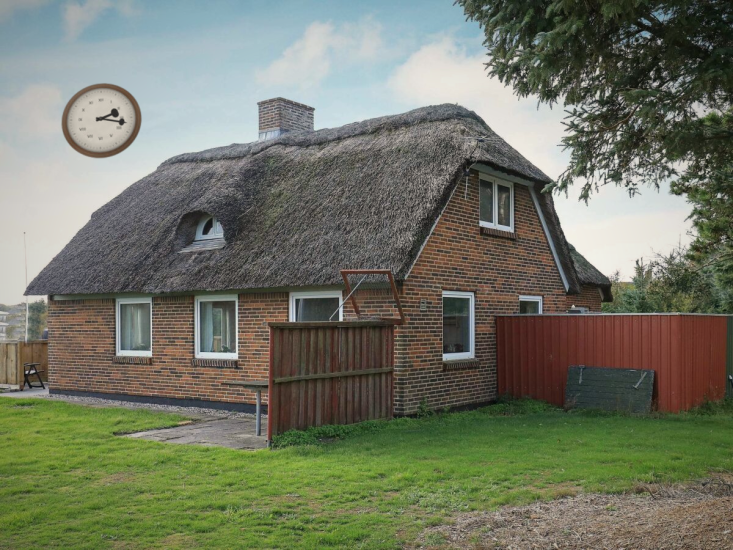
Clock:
2:17
